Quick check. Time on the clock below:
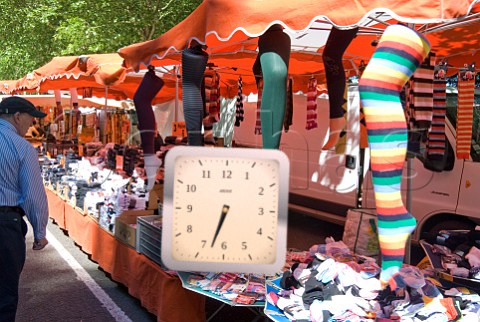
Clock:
6:33
